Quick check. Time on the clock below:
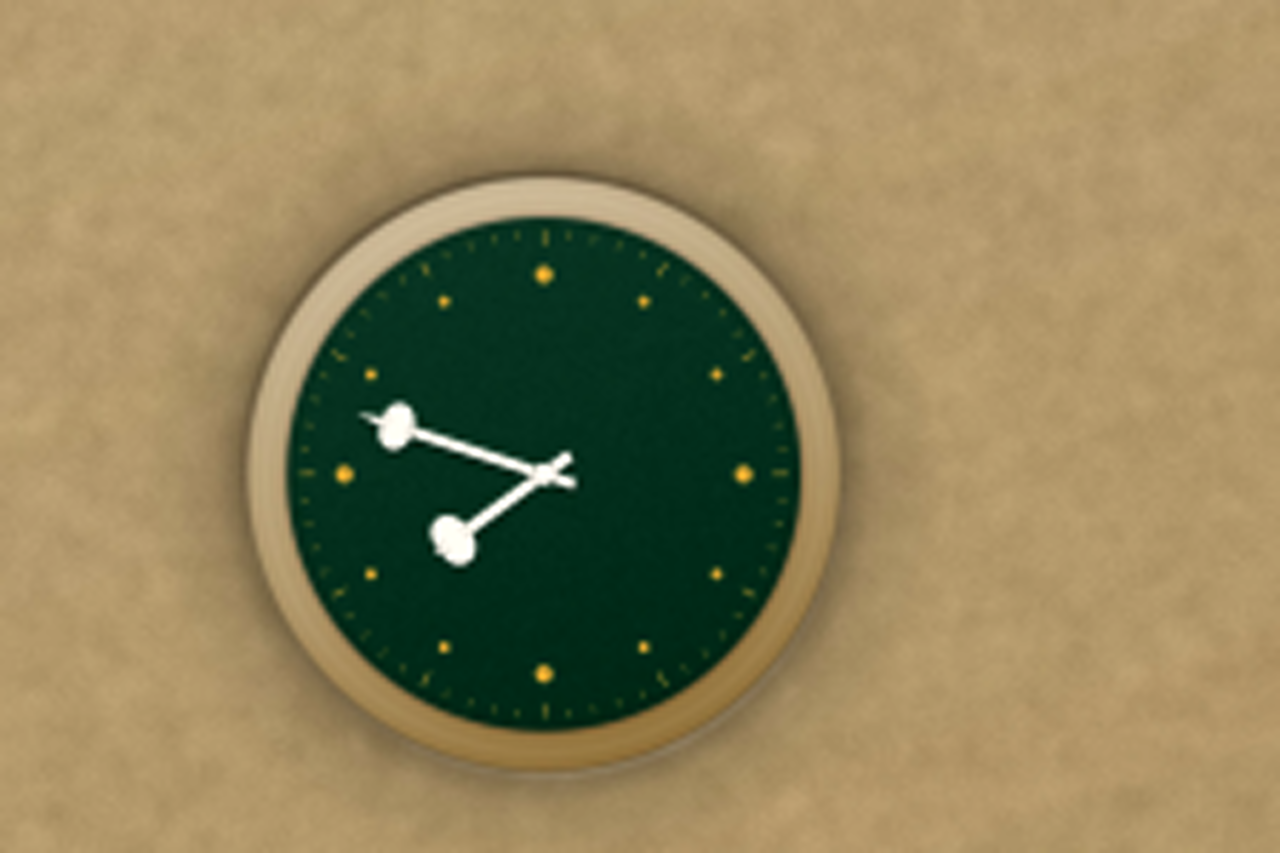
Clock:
7:48
